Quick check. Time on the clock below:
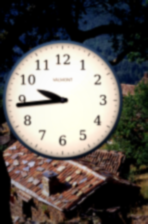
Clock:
9:44
